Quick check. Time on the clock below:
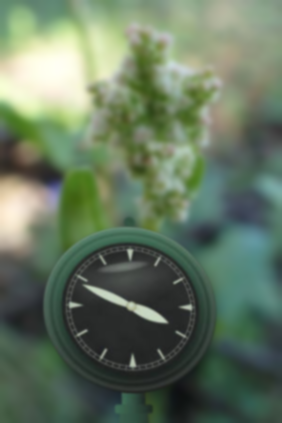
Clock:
3:49
